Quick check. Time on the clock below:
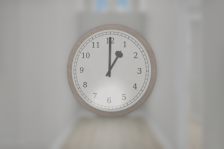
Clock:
1:00
